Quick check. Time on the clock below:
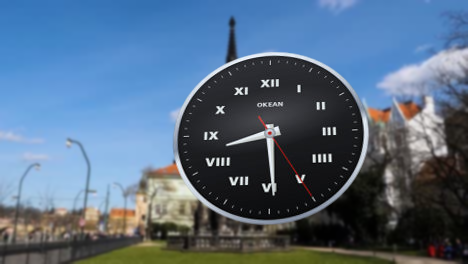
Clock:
8:29:25
